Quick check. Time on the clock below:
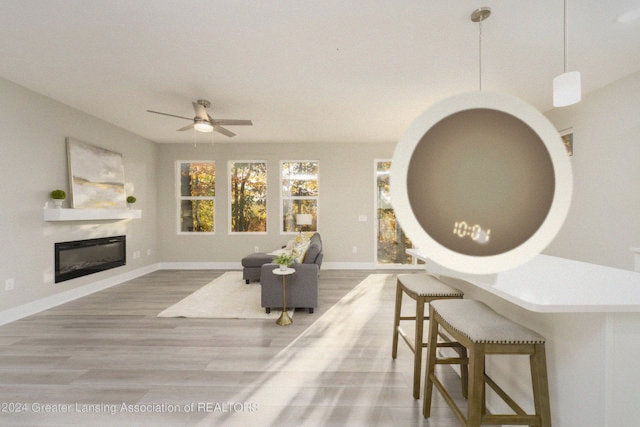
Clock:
10:01
